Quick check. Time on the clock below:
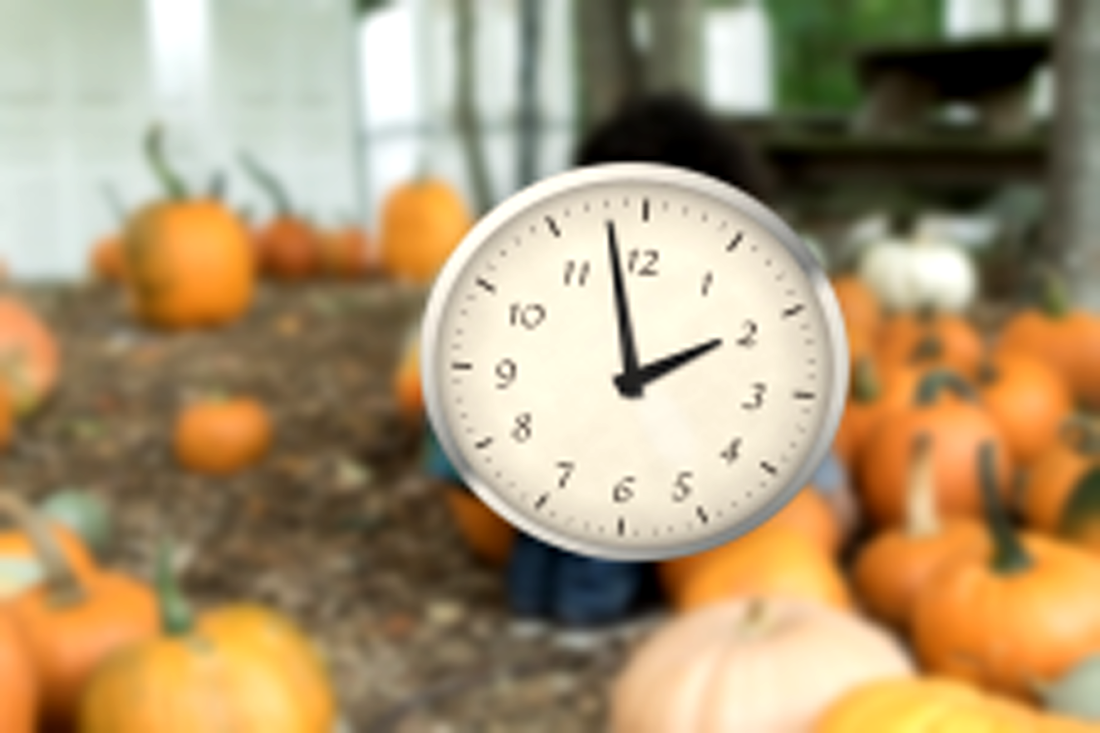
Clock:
1:58
